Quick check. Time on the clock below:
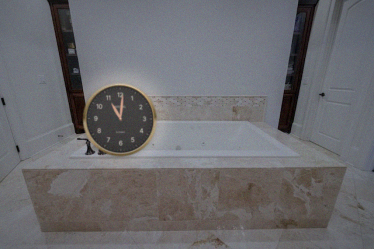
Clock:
11:01
